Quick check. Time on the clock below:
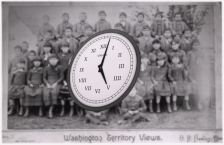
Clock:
5:02
